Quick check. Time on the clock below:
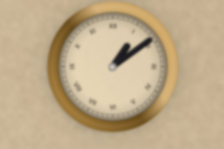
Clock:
1:09
